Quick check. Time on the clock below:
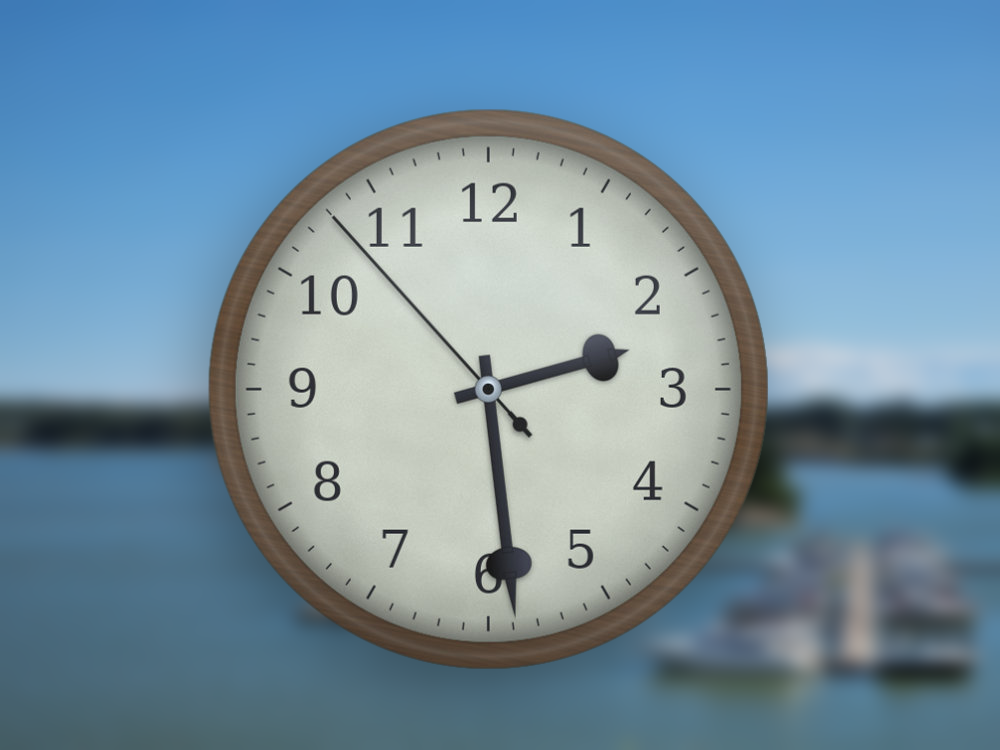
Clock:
2:28:53
